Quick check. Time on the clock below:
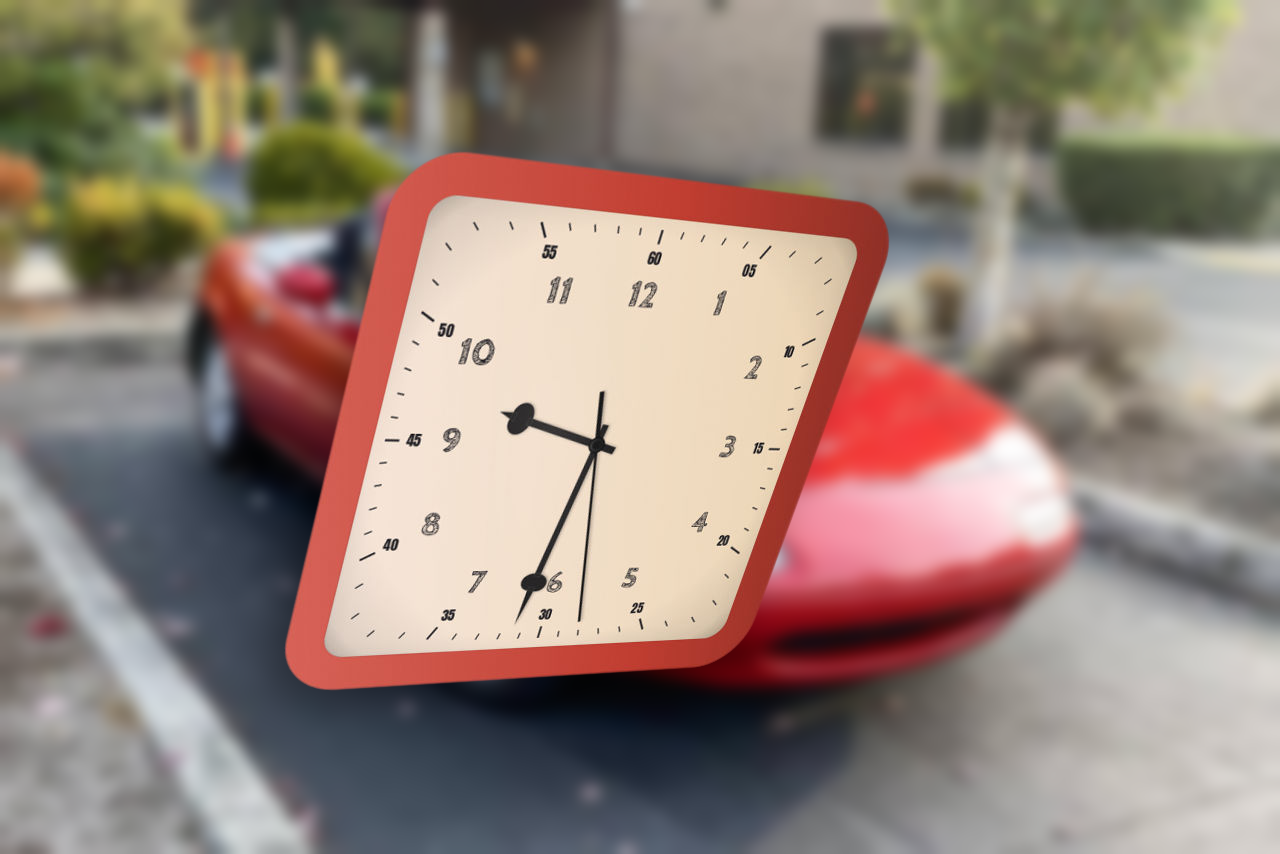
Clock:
9:31:28
